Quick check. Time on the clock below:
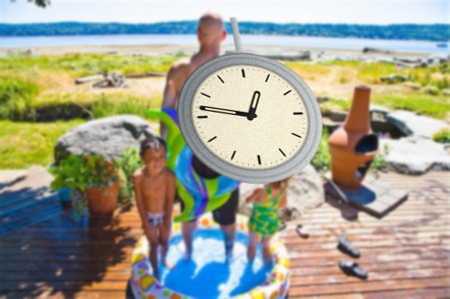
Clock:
12:47
